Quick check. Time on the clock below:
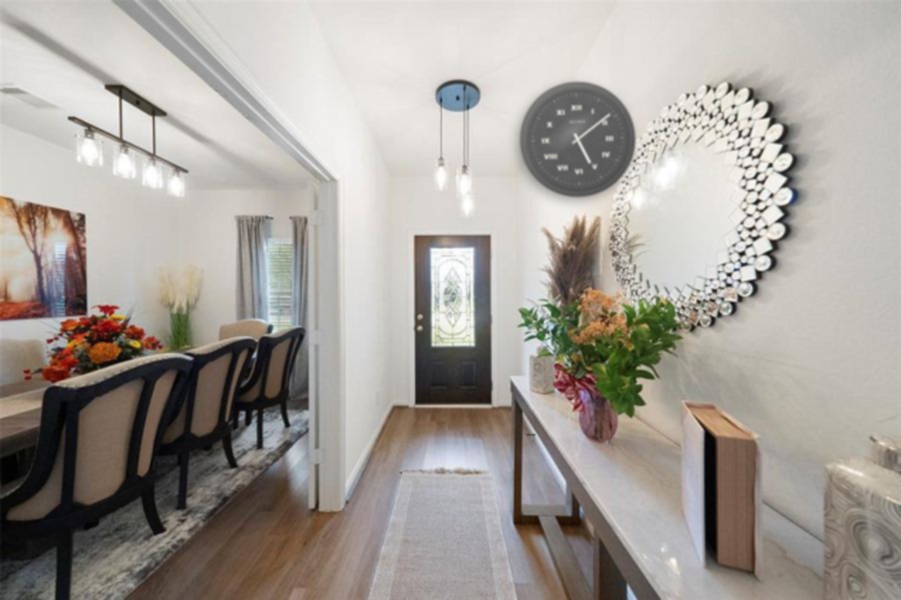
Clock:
5:09
